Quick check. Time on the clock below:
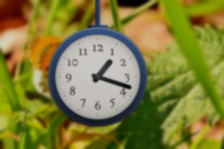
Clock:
1:18
